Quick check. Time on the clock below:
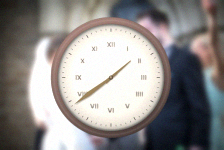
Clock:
1:39
